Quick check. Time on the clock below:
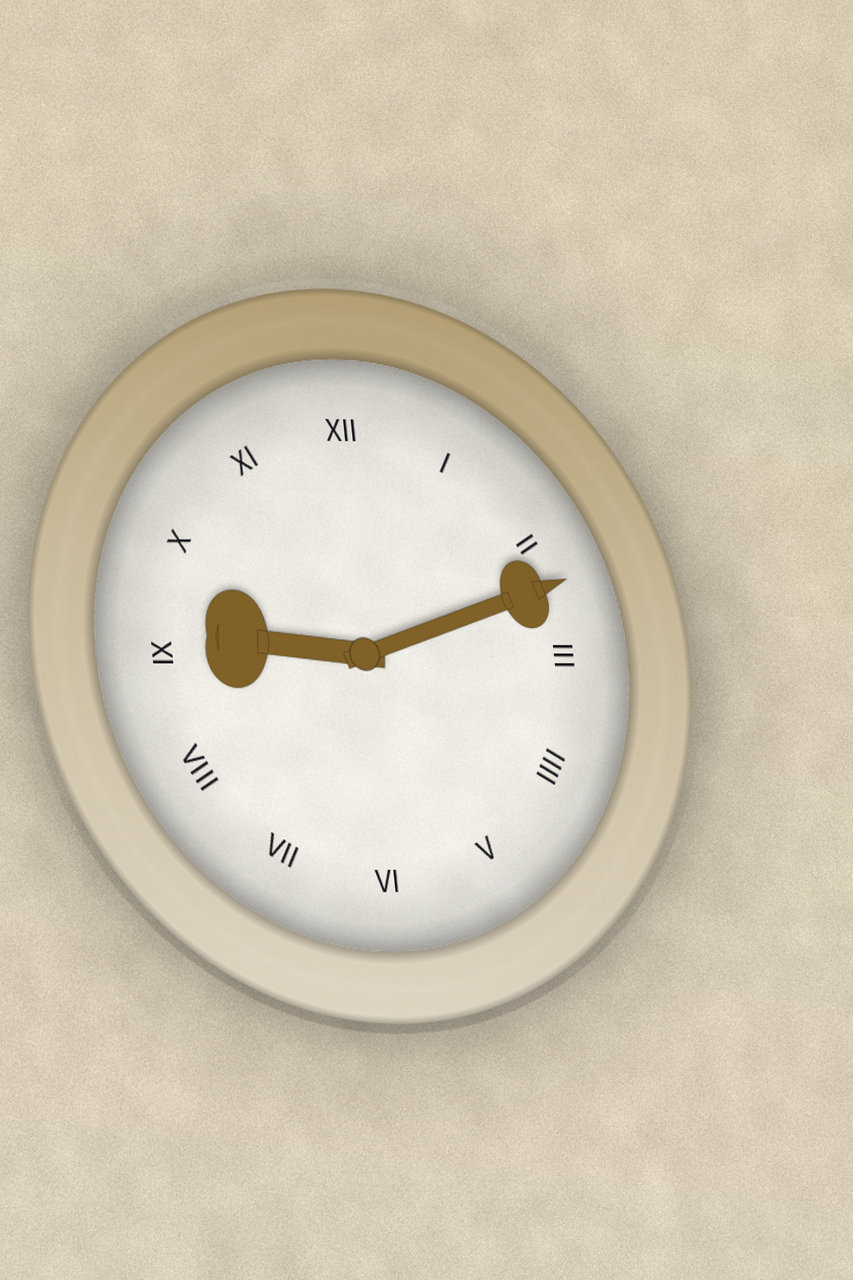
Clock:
9:12
